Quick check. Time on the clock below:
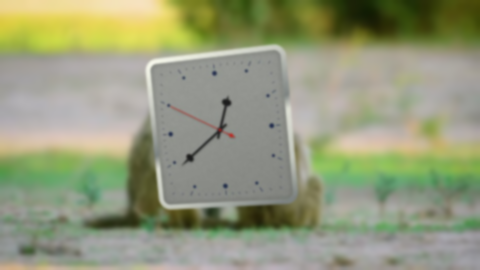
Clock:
12:38:50
